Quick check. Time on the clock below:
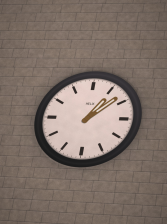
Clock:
1:08
